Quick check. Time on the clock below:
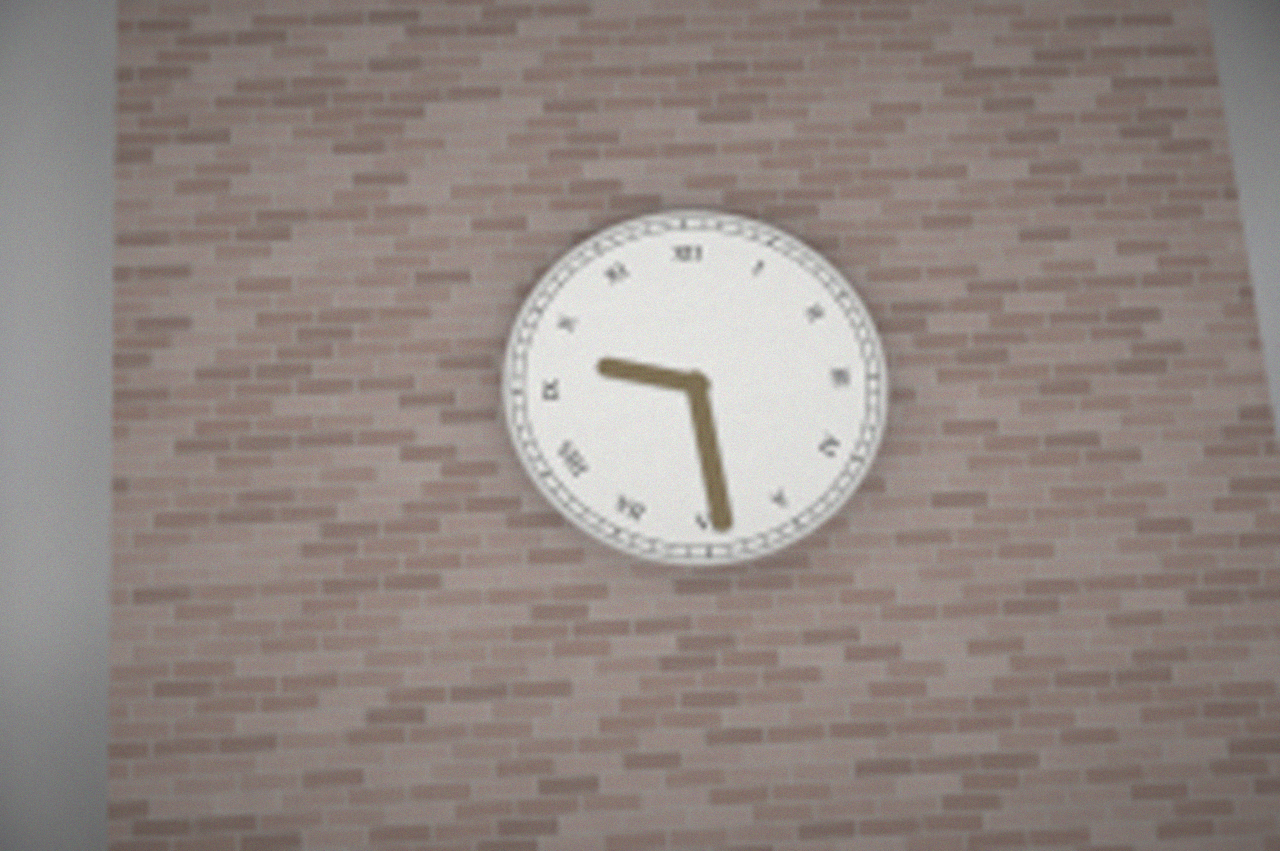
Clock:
9:29
